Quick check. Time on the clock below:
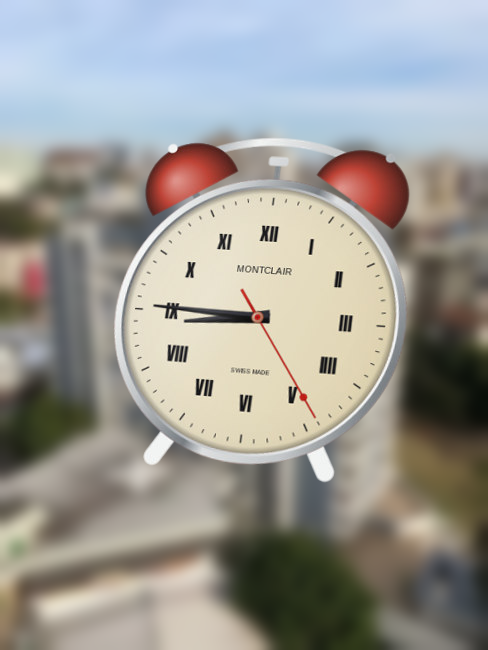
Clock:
8:45:24
